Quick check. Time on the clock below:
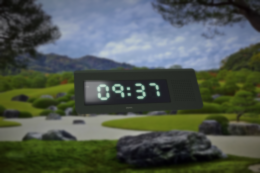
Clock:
9:37
